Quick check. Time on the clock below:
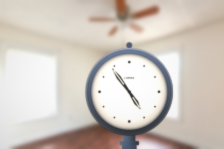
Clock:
4:54
